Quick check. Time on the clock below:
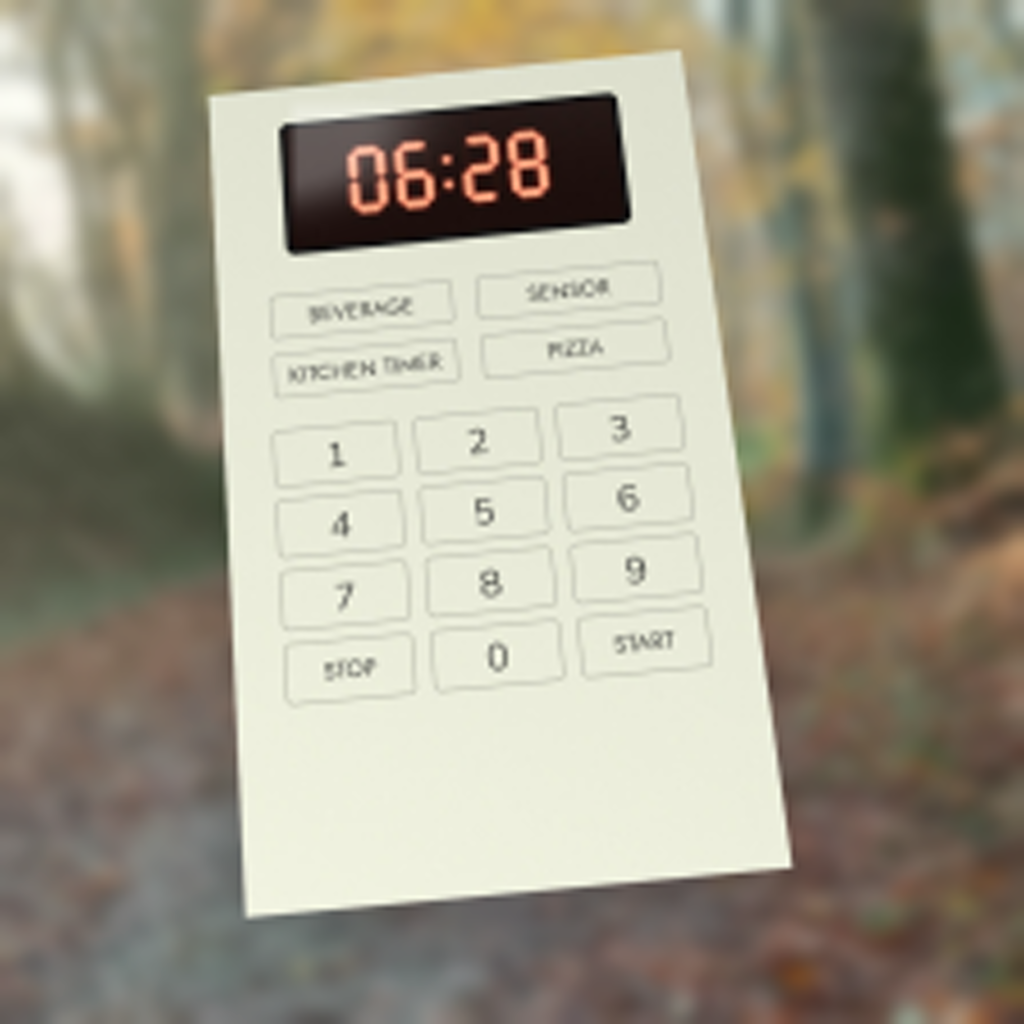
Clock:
6:28
